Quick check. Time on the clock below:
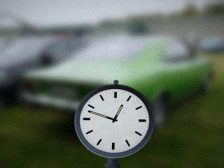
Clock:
12:48
